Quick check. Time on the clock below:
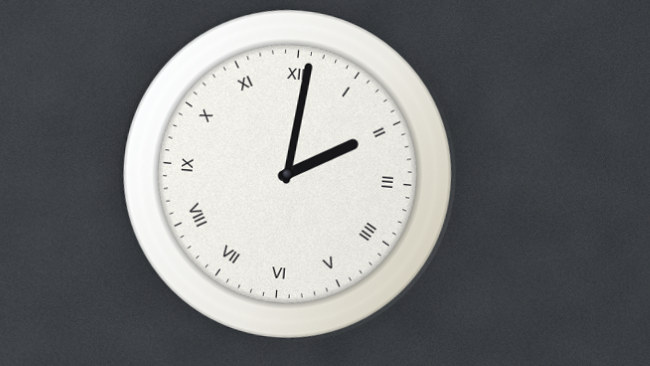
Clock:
2:01
